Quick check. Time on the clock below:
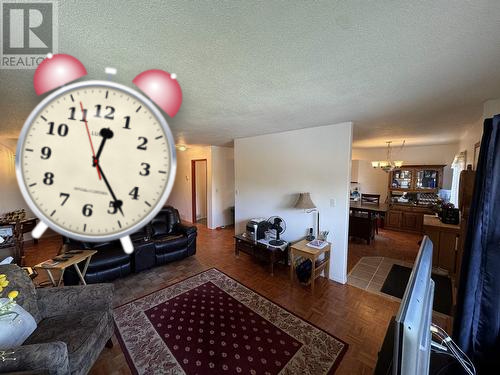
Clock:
12:23:56
